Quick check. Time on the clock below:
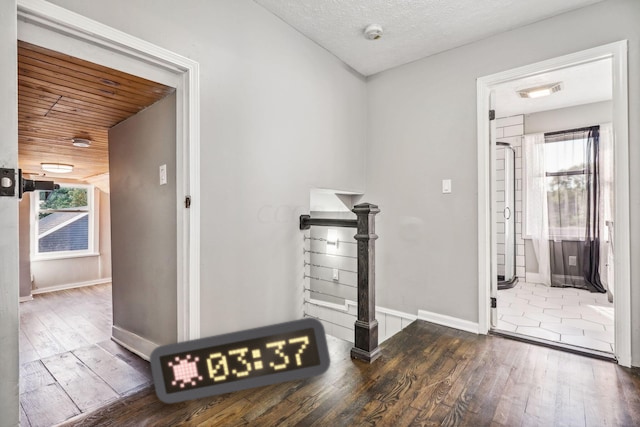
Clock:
3:37
